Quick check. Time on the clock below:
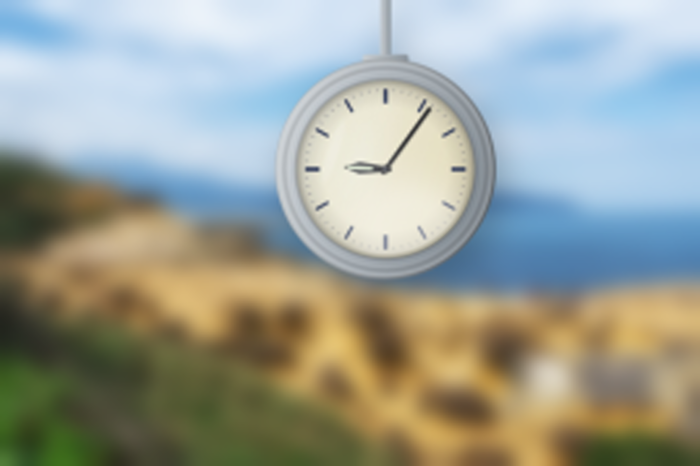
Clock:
9:06
